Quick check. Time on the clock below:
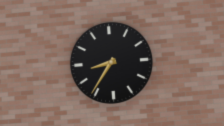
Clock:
8:36
